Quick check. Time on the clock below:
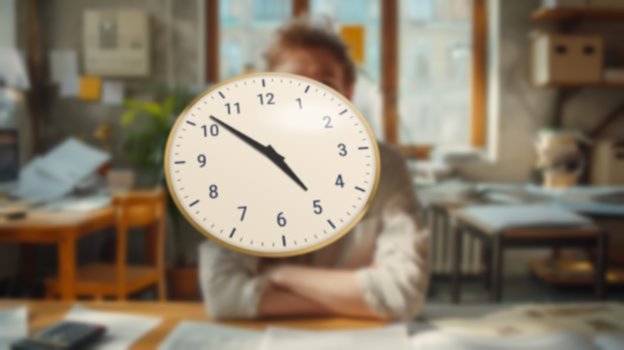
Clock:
4:52
